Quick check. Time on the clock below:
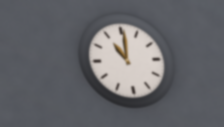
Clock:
11:01
